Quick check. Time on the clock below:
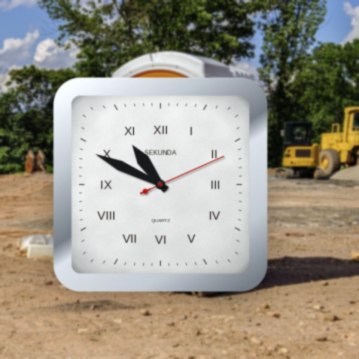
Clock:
10:49:11
